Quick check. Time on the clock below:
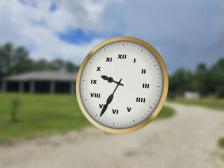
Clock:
9:34
